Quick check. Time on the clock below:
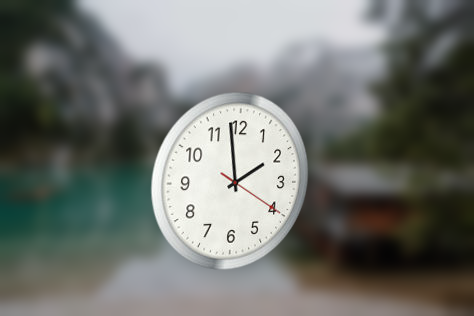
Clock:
1:58:20
